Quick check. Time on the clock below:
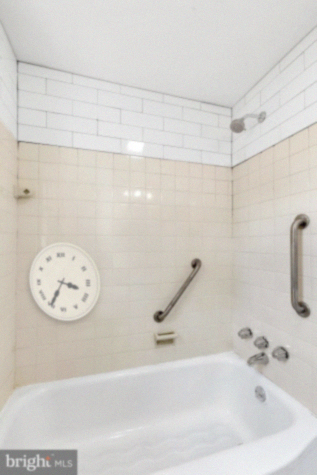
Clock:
3:35
